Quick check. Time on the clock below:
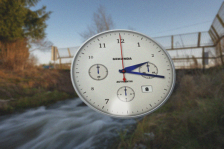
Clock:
2:17
